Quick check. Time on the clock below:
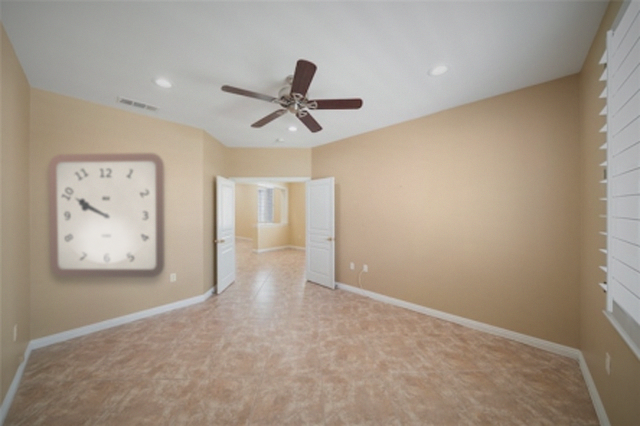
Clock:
9:50
